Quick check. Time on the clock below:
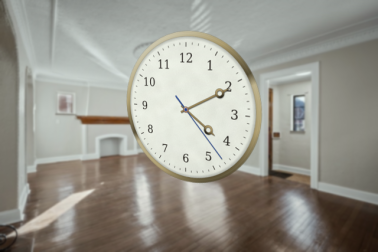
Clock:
4:10:23
